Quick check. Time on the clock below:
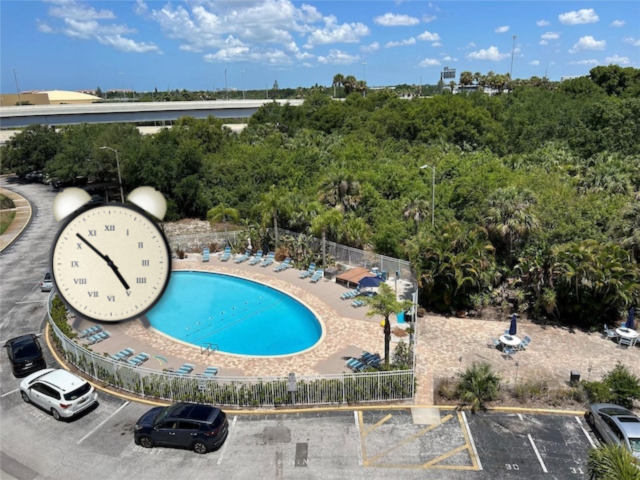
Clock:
4:52
